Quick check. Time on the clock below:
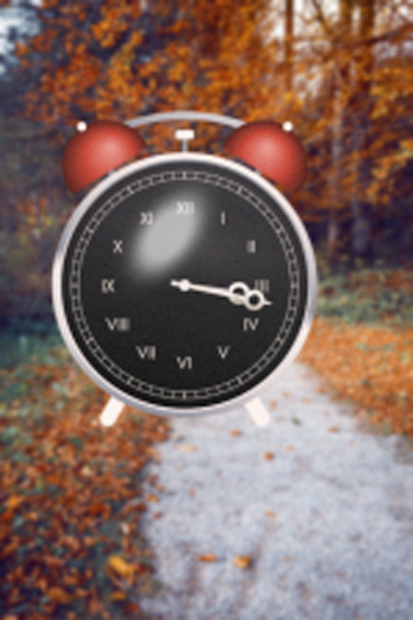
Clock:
3:17
